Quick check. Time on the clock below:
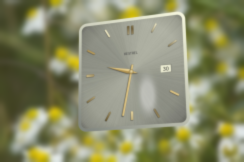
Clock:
9:32
